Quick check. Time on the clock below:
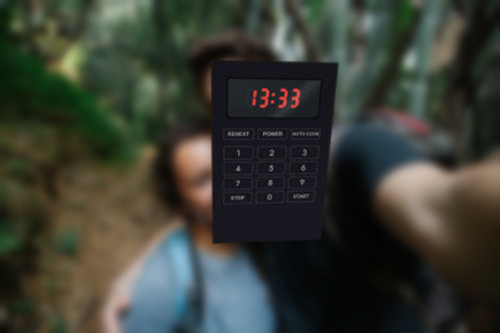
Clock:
13:33
